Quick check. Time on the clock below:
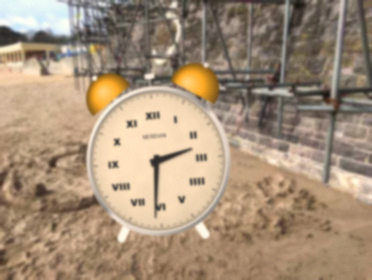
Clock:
2:31
